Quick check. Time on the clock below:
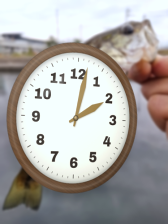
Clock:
2:02
